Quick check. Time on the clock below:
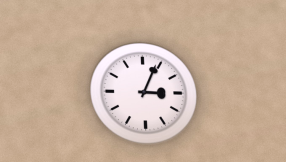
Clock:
3:04
